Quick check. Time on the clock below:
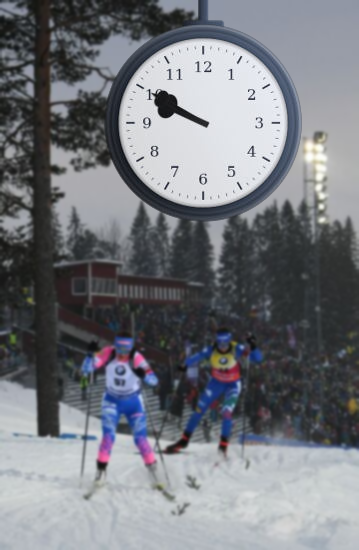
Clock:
9:50
